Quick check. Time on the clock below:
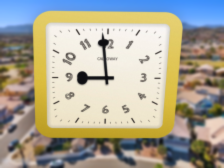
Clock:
8:59
